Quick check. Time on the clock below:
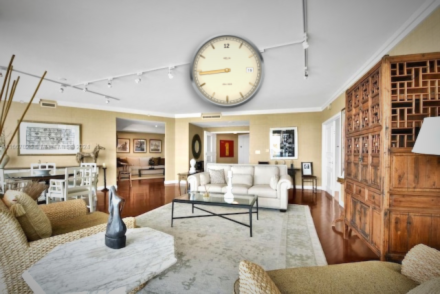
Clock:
8:44
